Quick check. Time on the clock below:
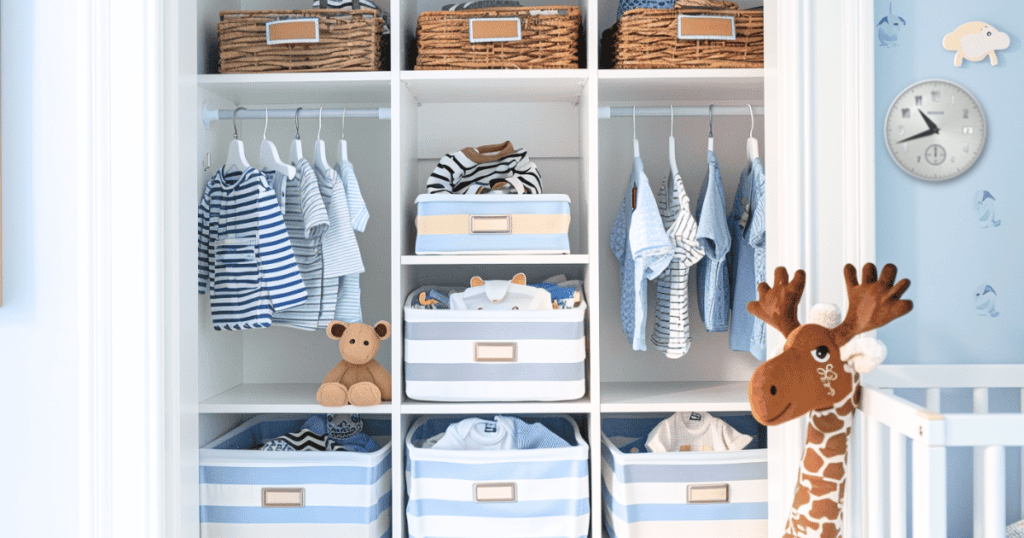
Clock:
10:42
